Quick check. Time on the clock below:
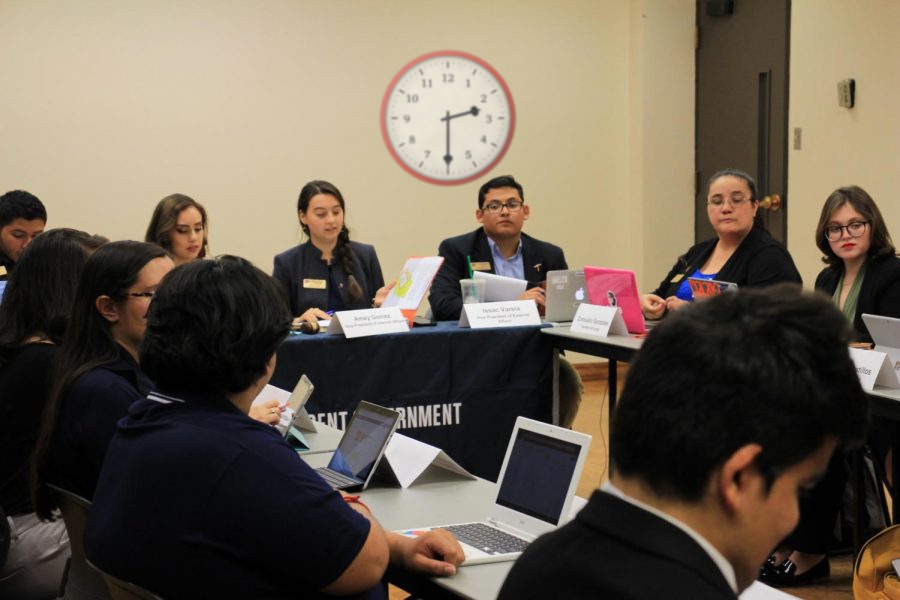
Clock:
2:30
